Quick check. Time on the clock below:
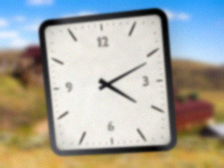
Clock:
4:11
